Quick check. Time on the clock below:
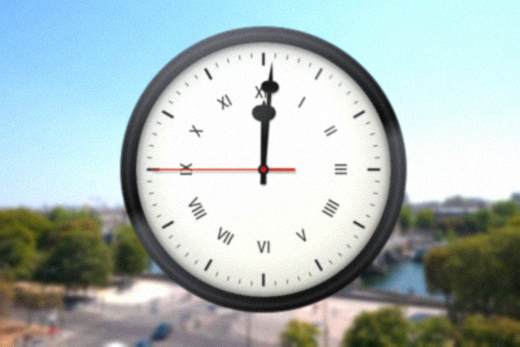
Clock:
12:00:45
